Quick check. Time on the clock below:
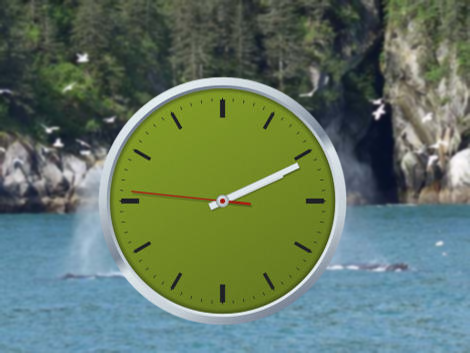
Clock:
2:10:46
